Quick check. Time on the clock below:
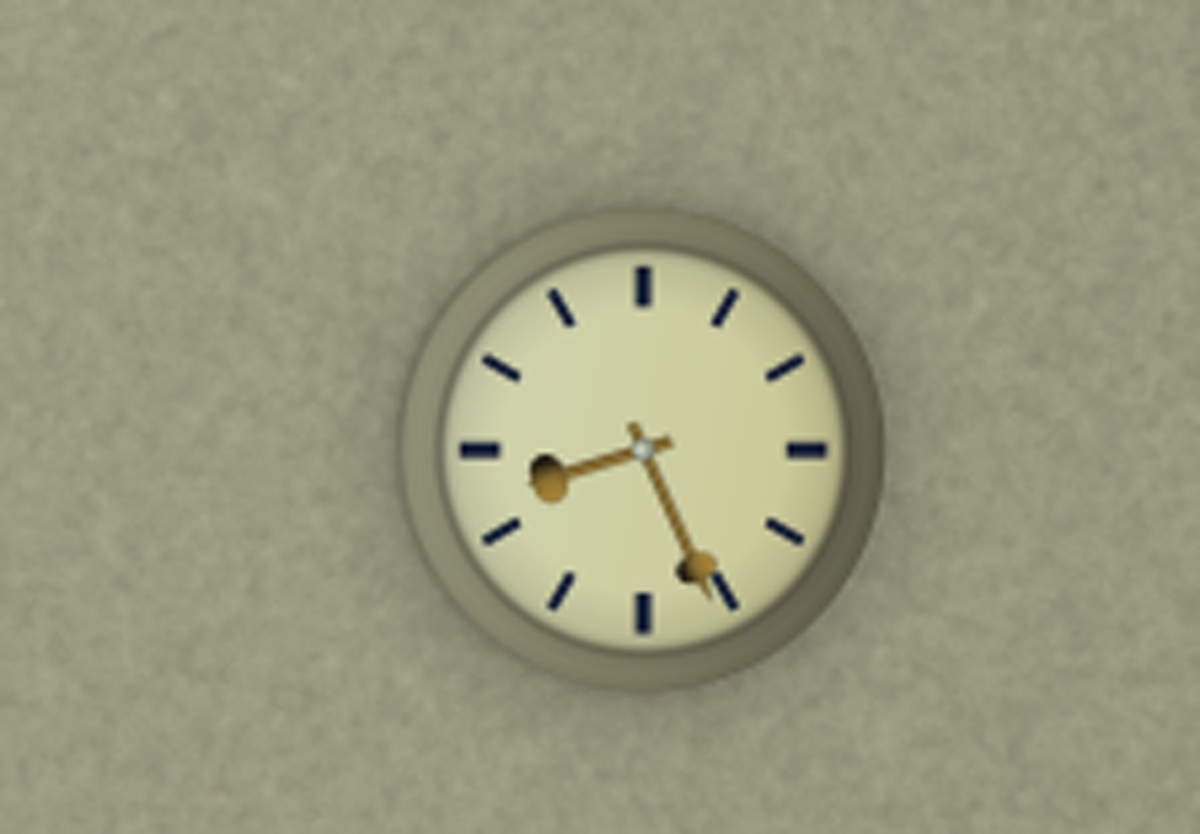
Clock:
8:26
